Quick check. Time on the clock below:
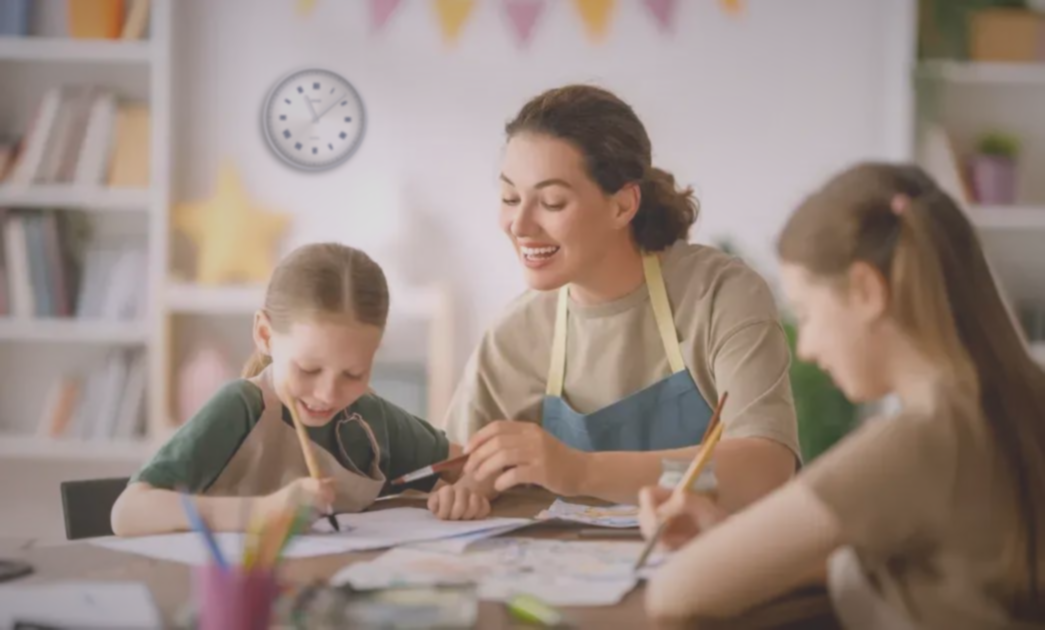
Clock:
11:08
